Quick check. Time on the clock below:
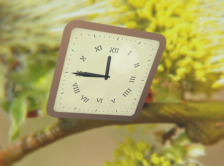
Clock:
11:45
